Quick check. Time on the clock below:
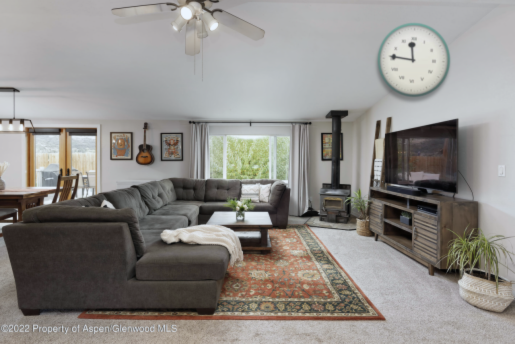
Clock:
11:46
